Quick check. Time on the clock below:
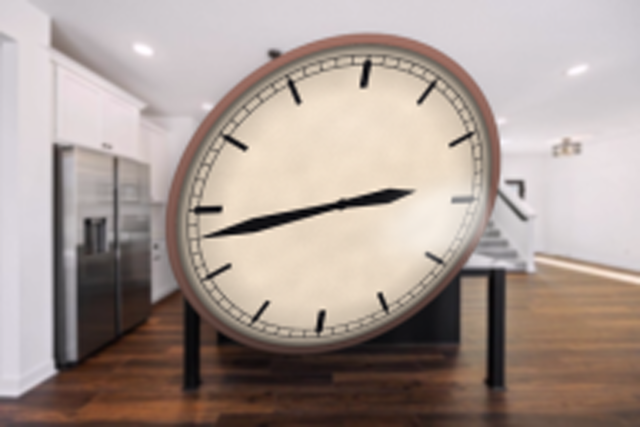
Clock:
2:43
